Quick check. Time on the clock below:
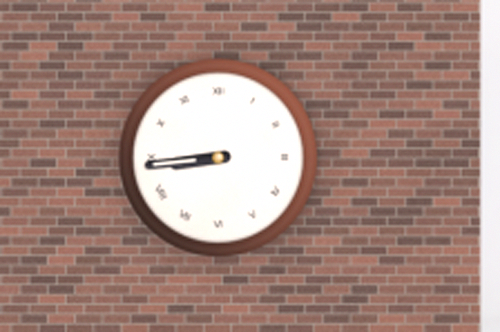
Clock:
8:44
